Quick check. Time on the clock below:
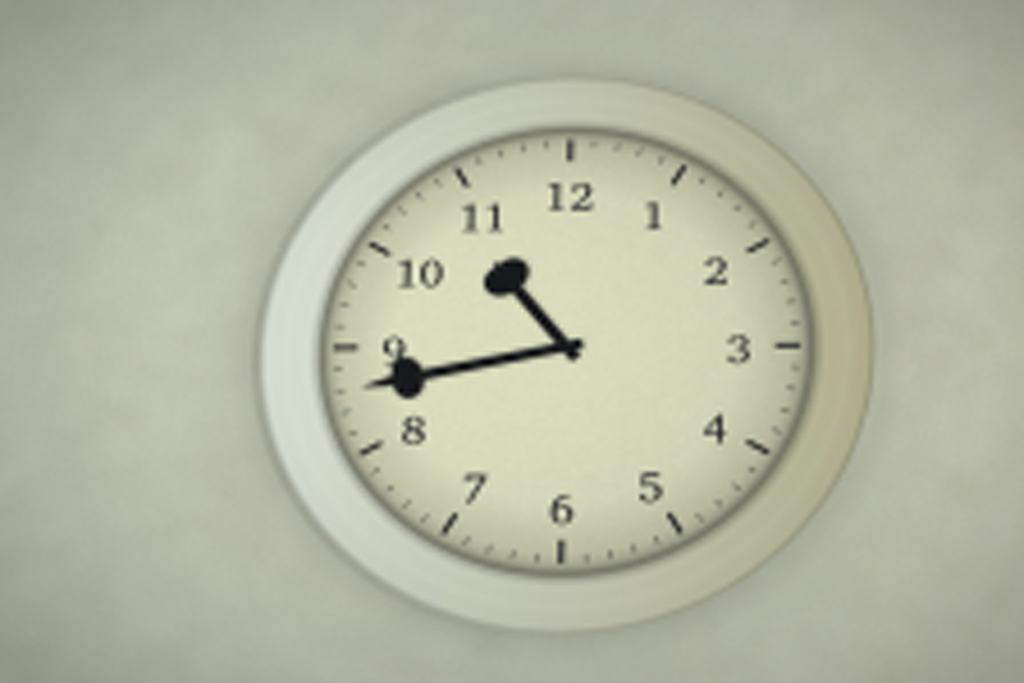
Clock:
10:43
